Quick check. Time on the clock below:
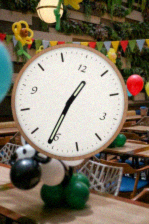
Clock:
12:31
